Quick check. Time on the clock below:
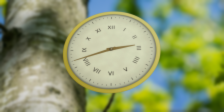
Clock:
2:42
